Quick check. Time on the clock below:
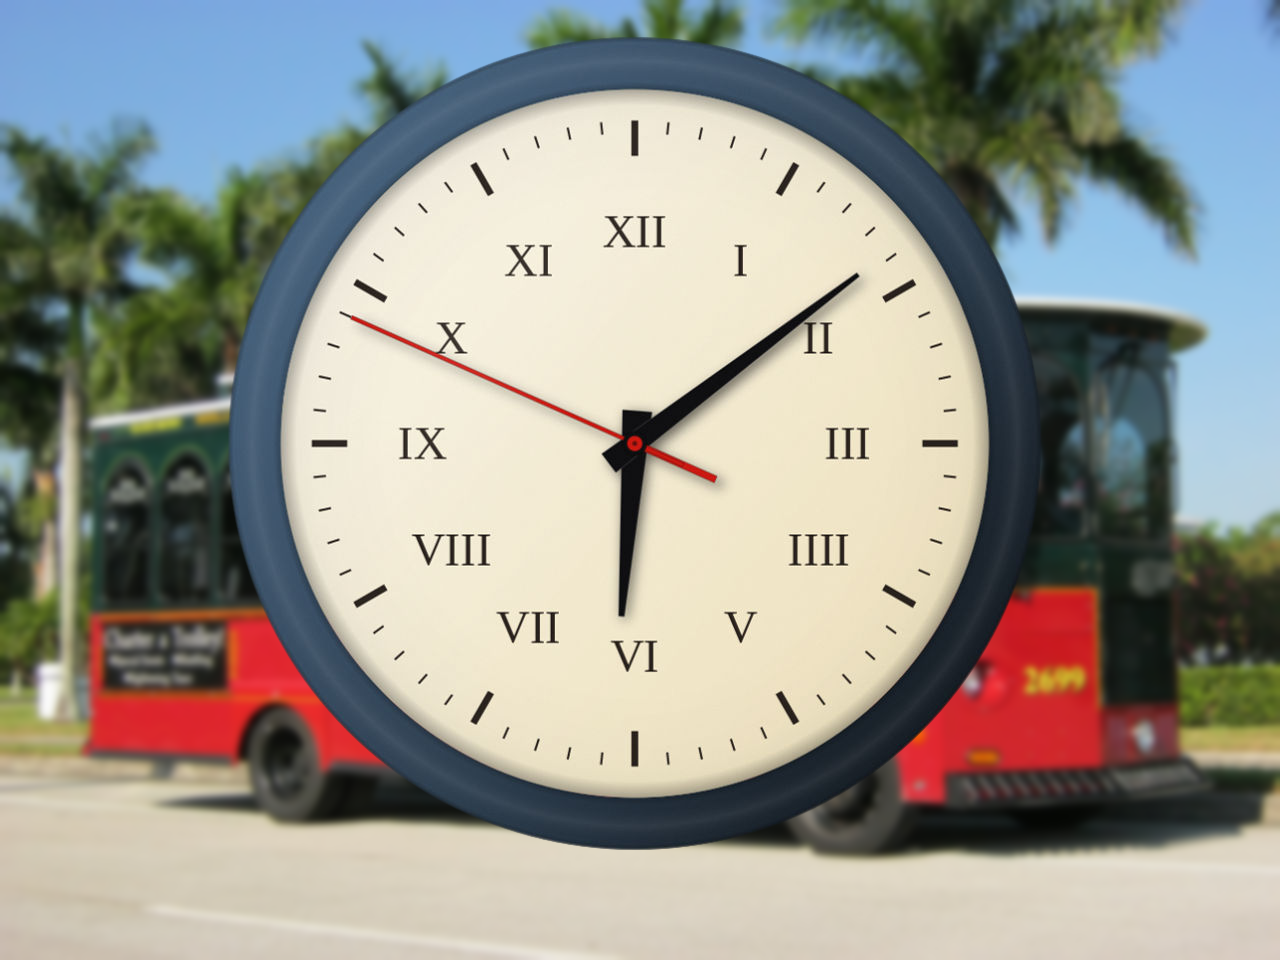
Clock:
6:08:49
